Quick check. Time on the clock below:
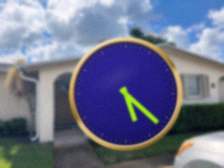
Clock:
5:22
